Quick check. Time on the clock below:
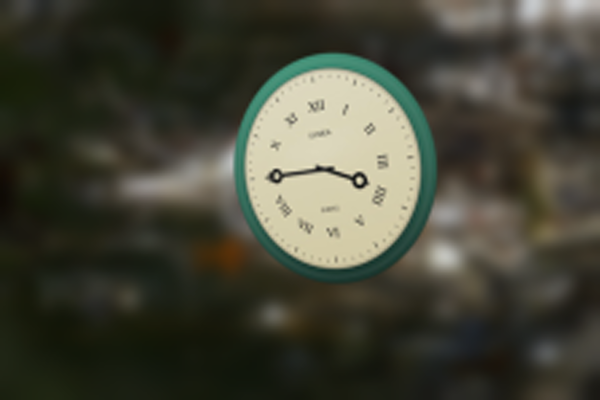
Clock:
3:45
